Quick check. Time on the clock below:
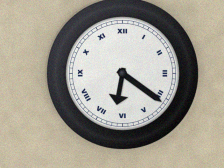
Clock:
6:21
